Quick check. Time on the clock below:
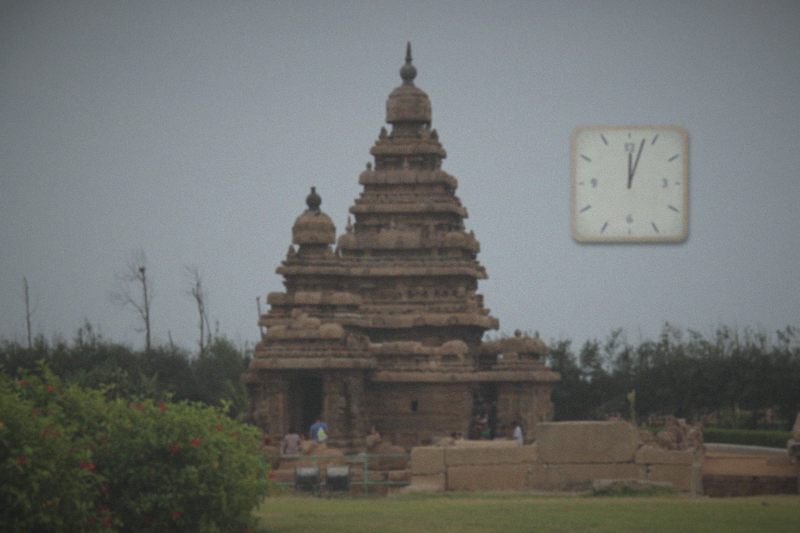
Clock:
12:03
